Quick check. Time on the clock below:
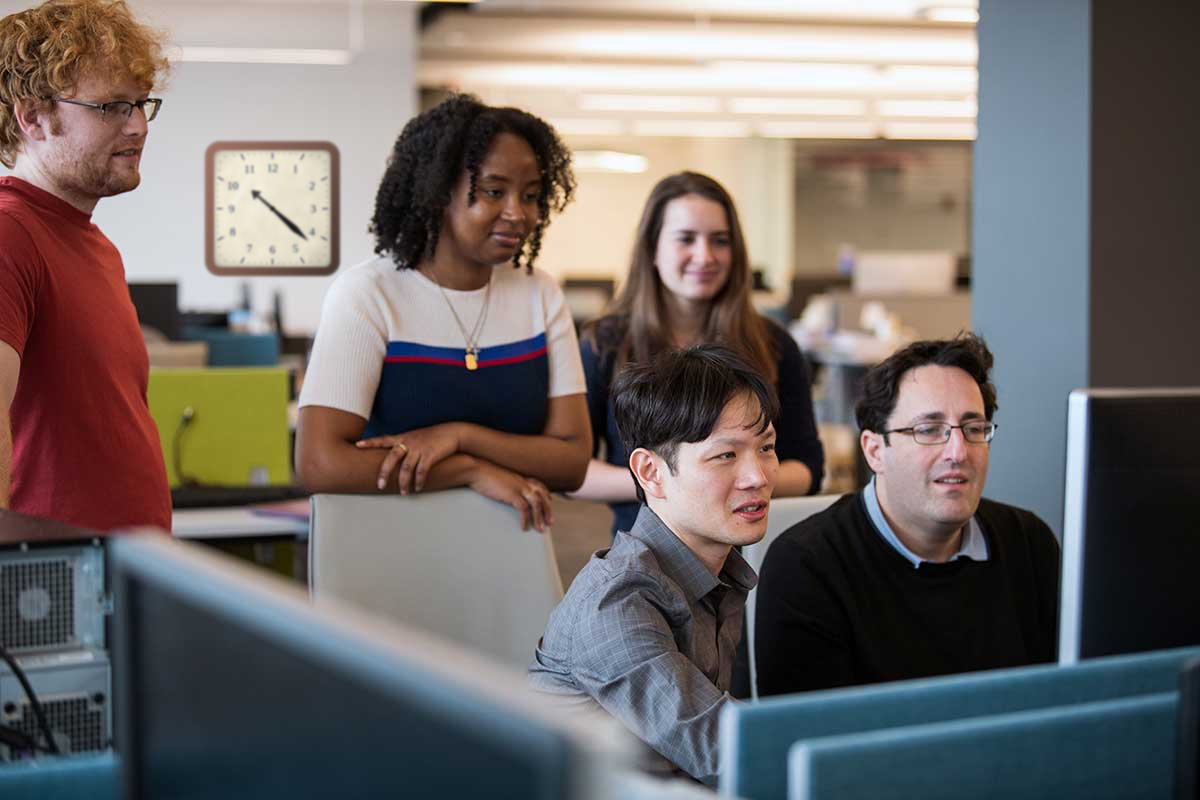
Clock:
10:22
